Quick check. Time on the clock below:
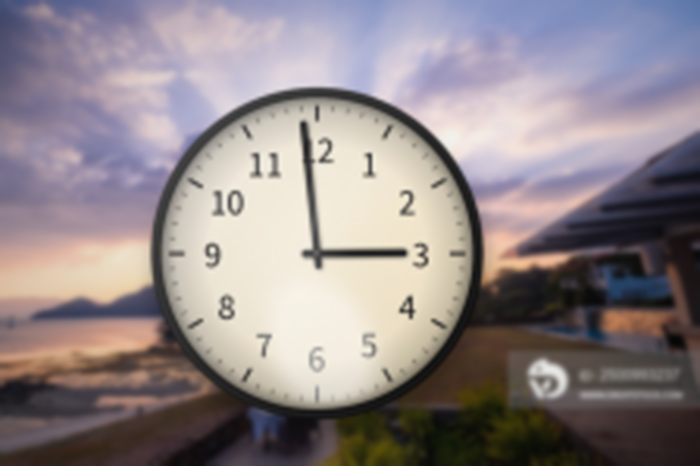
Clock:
2:59
